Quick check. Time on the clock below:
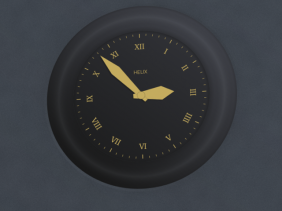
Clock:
2:53
